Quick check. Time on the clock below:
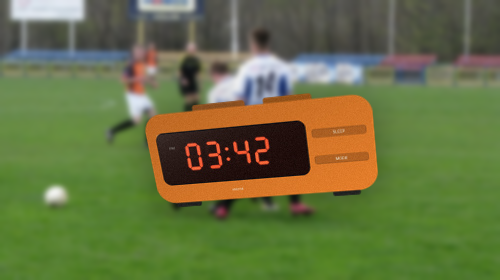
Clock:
3:42
